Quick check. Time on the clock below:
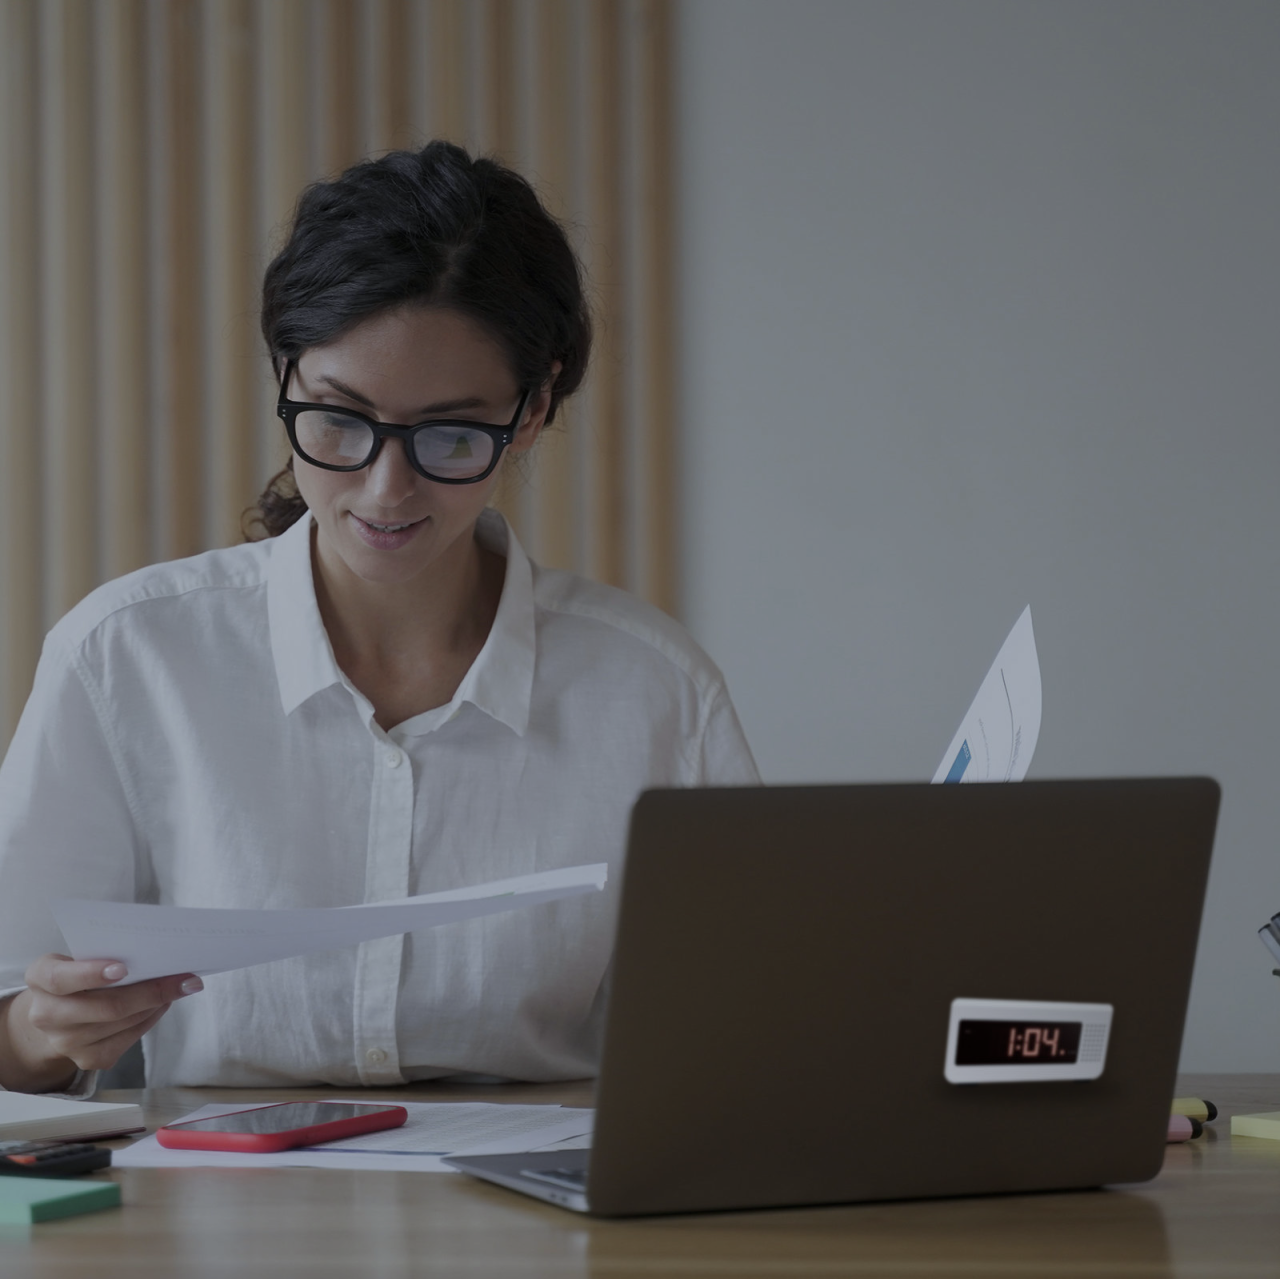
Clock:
1:04
